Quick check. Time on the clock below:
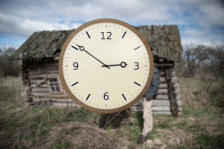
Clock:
2:51
